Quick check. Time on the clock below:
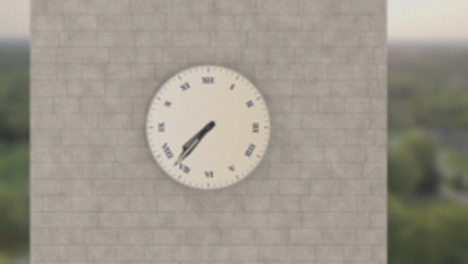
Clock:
7:37
